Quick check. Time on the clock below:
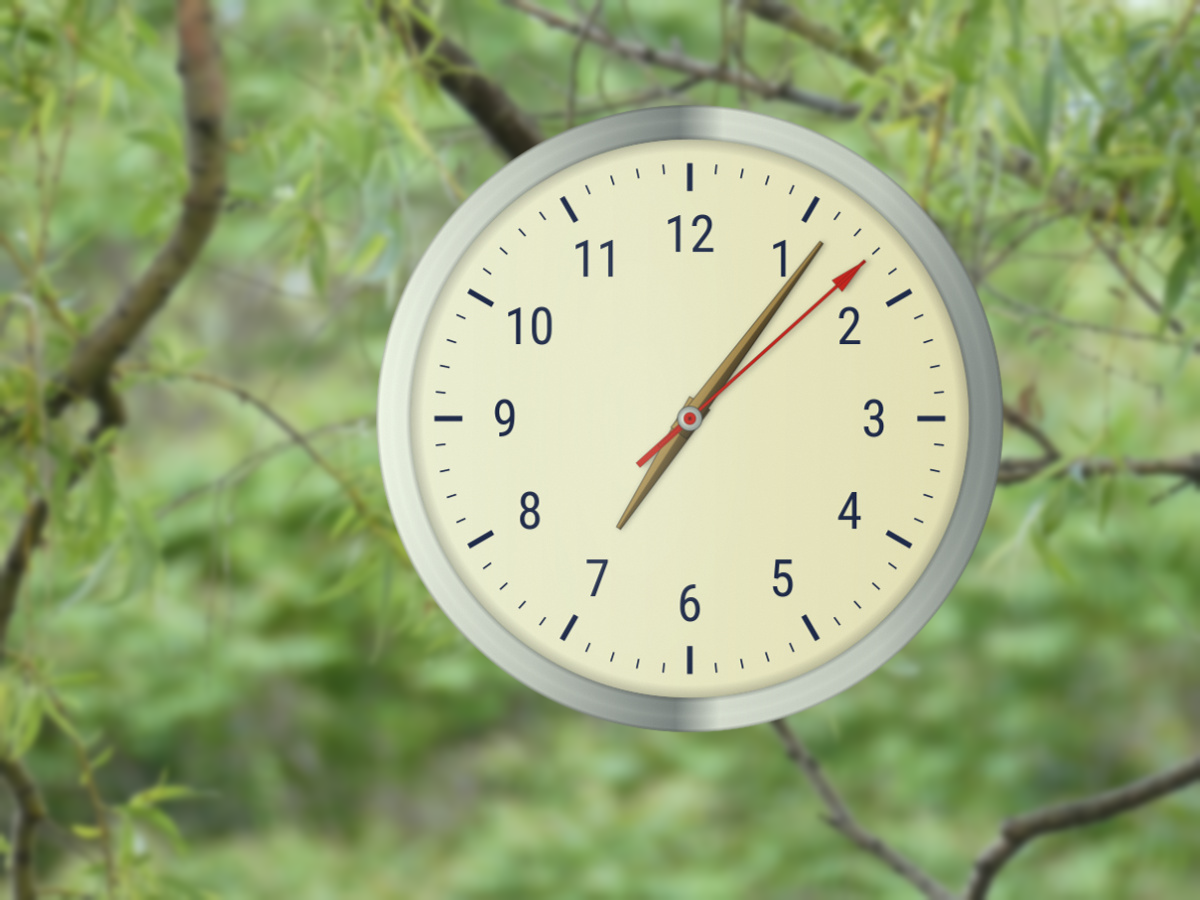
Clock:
7:06:08
